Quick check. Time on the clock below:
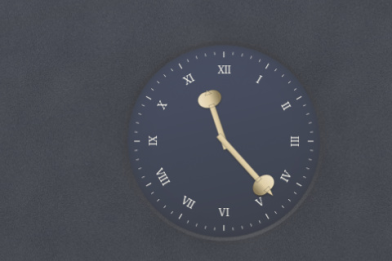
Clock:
11:23
